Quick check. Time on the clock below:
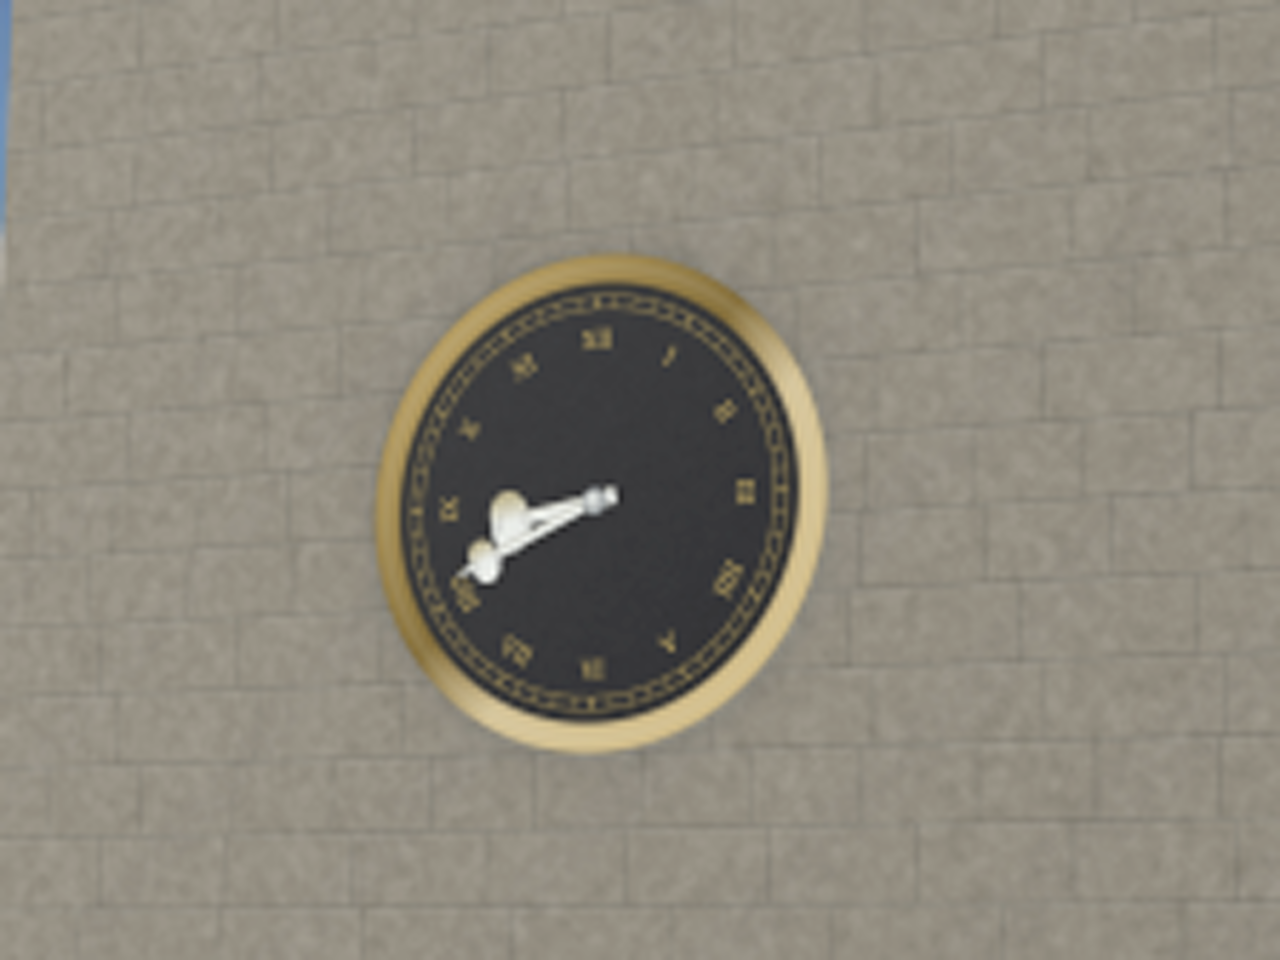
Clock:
8:41
